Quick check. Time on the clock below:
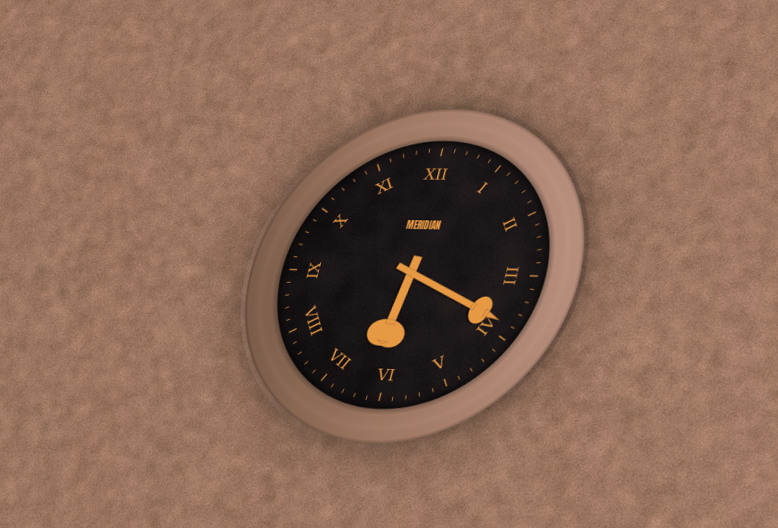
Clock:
6:19
